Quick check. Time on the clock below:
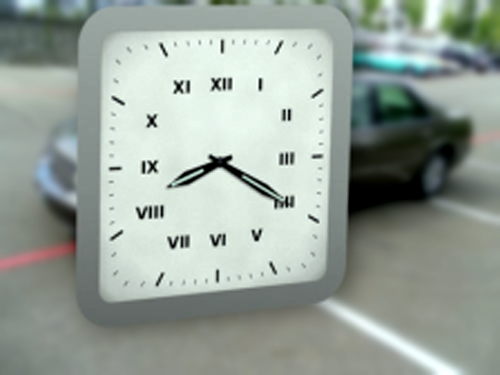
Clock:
8:20
